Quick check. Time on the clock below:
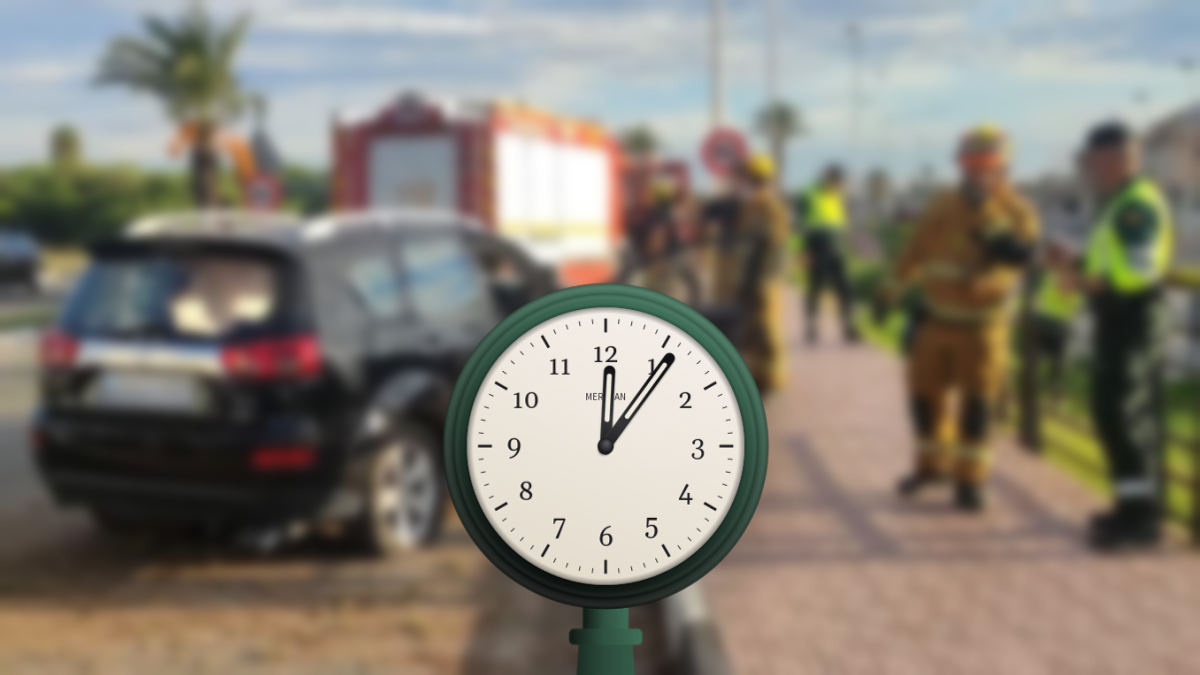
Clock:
12:06
